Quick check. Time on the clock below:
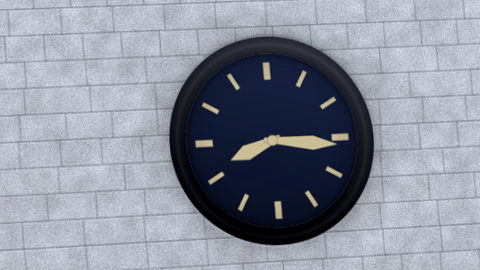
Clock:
8:16
